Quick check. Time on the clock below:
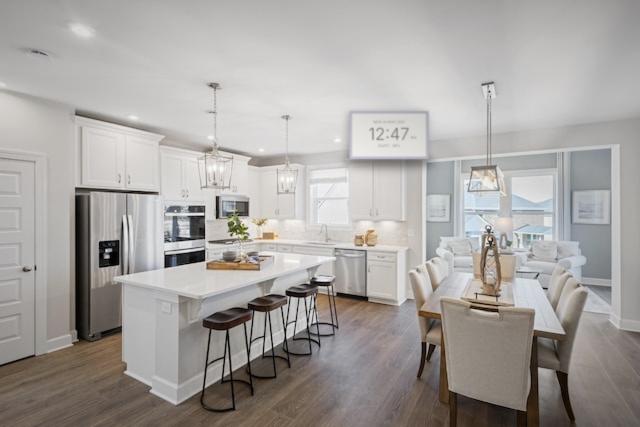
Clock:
12:47
